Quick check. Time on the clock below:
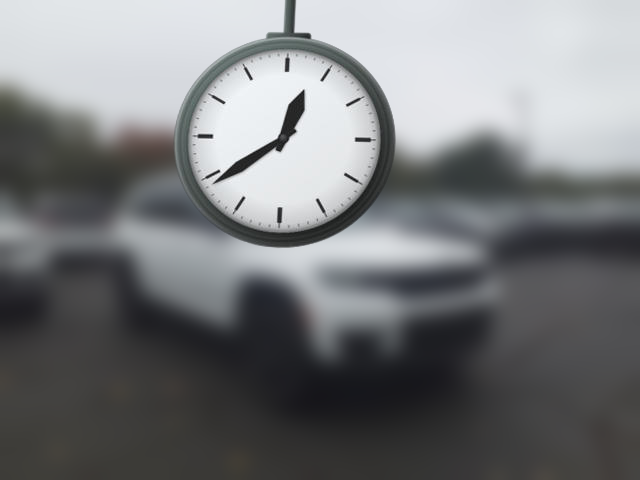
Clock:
12:39
